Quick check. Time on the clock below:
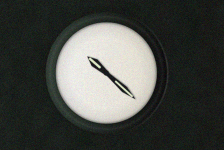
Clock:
10:22
